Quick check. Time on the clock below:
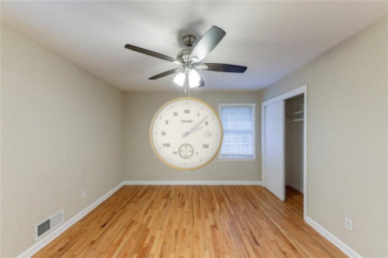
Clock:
2:08
